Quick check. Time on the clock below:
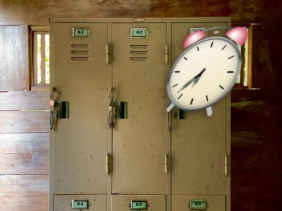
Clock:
6:37
